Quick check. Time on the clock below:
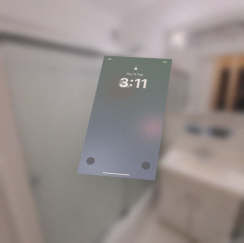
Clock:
3:11
